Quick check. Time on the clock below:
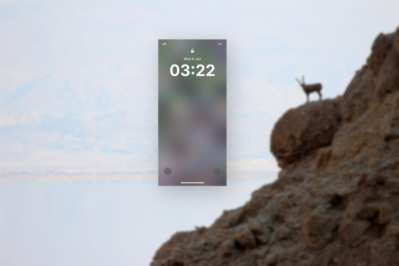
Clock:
3:22
